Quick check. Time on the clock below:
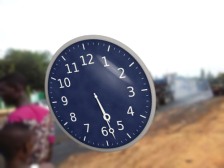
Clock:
5:28
